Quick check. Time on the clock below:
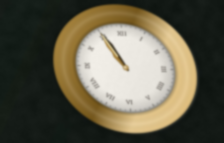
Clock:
10:55
